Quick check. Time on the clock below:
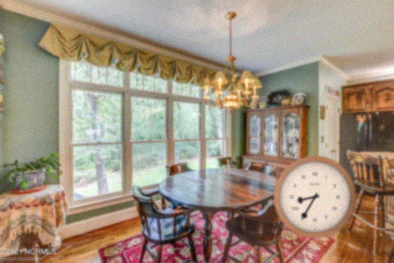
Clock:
8:35
